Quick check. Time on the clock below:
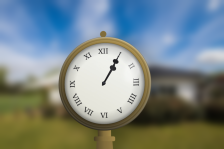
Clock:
1:05
